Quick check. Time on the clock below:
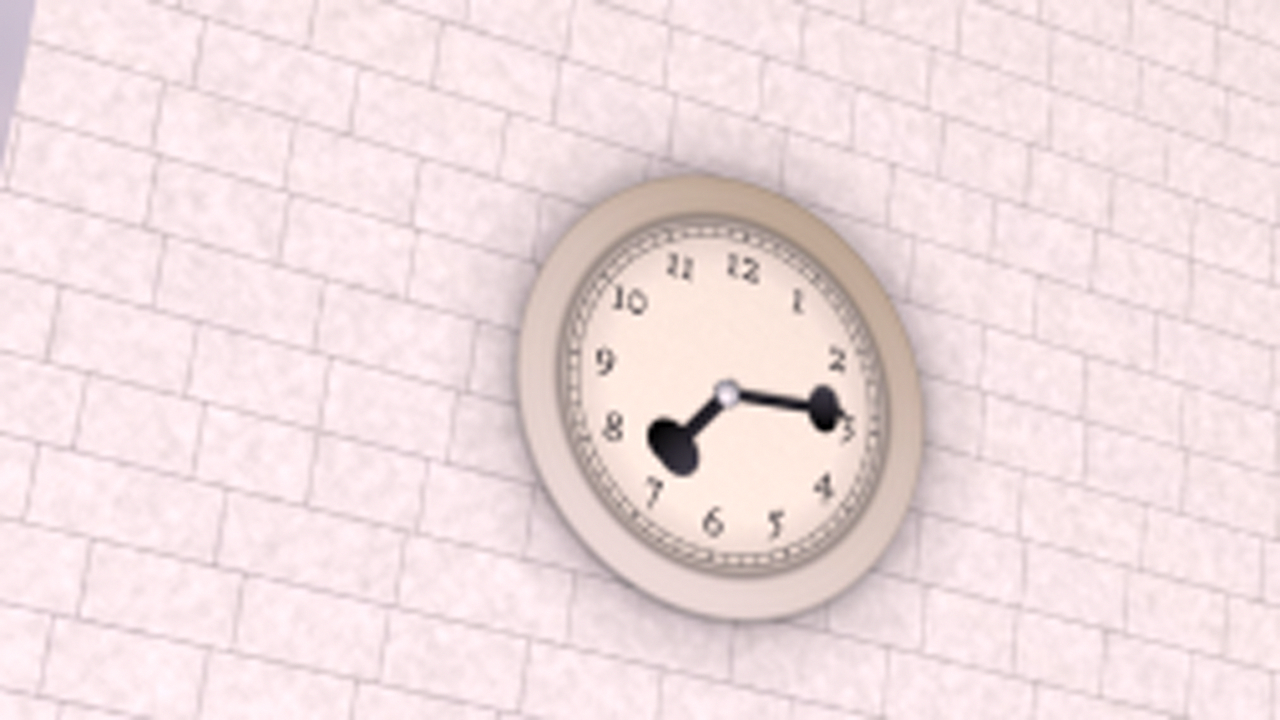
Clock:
7:14
